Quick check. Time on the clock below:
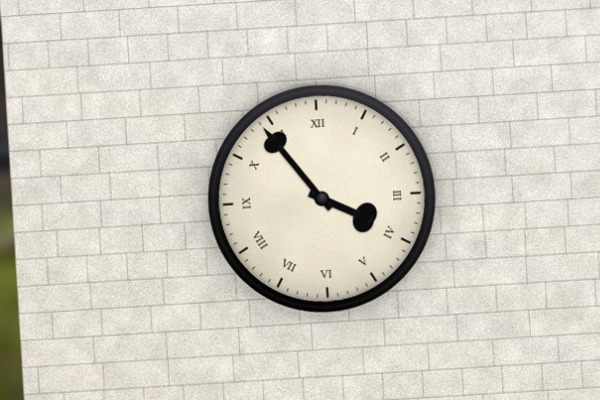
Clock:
3:54
